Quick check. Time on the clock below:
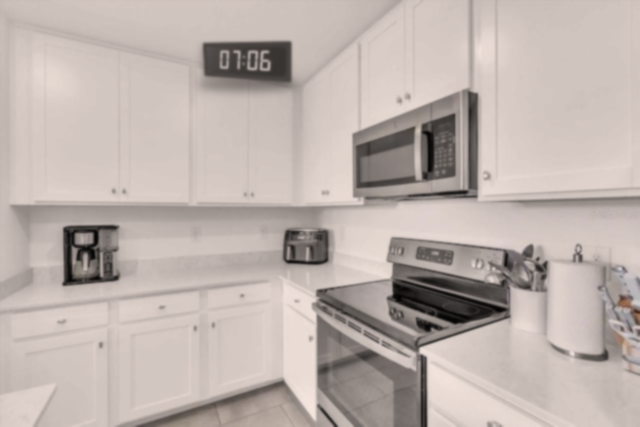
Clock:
7:06
